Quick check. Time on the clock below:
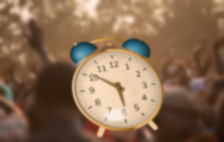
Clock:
5:51
